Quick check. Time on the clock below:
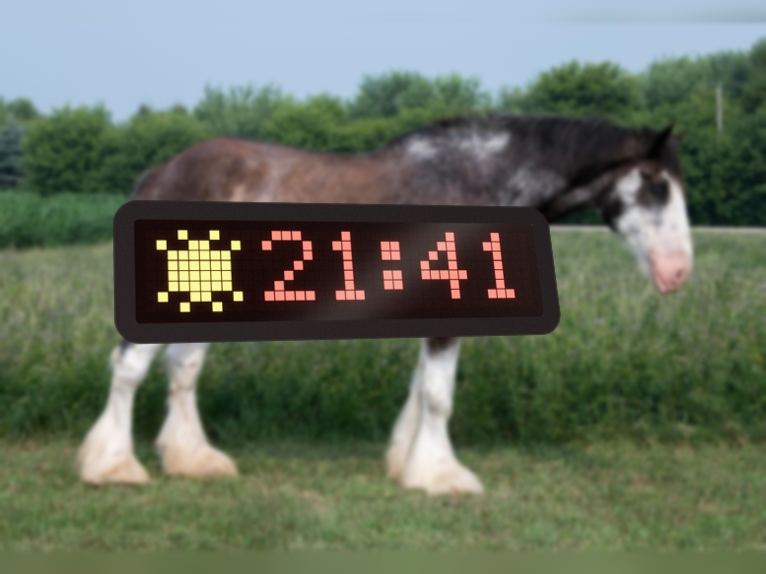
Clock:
21:41
